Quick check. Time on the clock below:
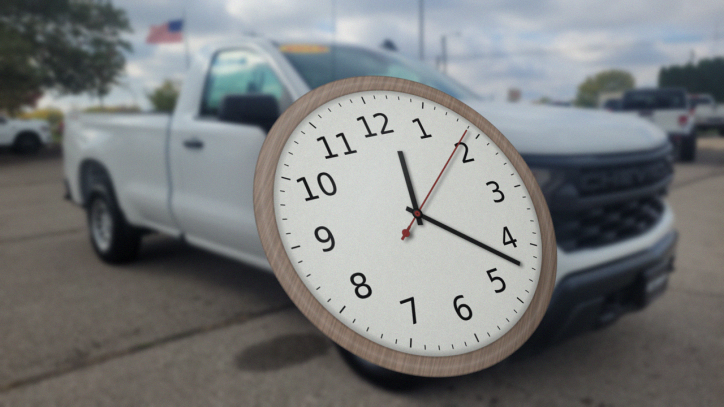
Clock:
12:22:09
